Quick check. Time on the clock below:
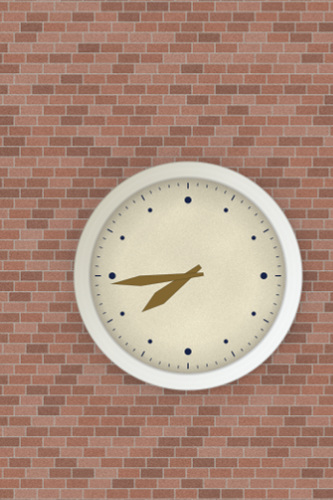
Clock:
7:44
